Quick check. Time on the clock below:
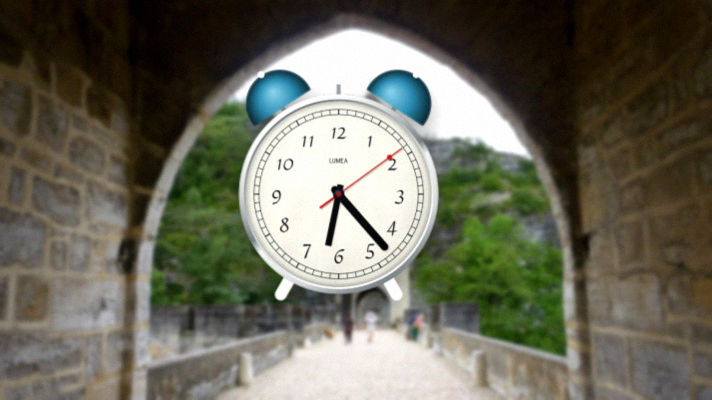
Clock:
6:23:09
